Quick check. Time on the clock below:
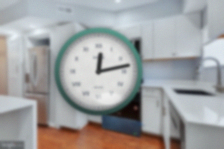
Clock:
12:13
